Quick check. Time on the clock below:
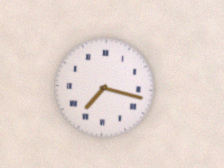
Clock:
7:17
